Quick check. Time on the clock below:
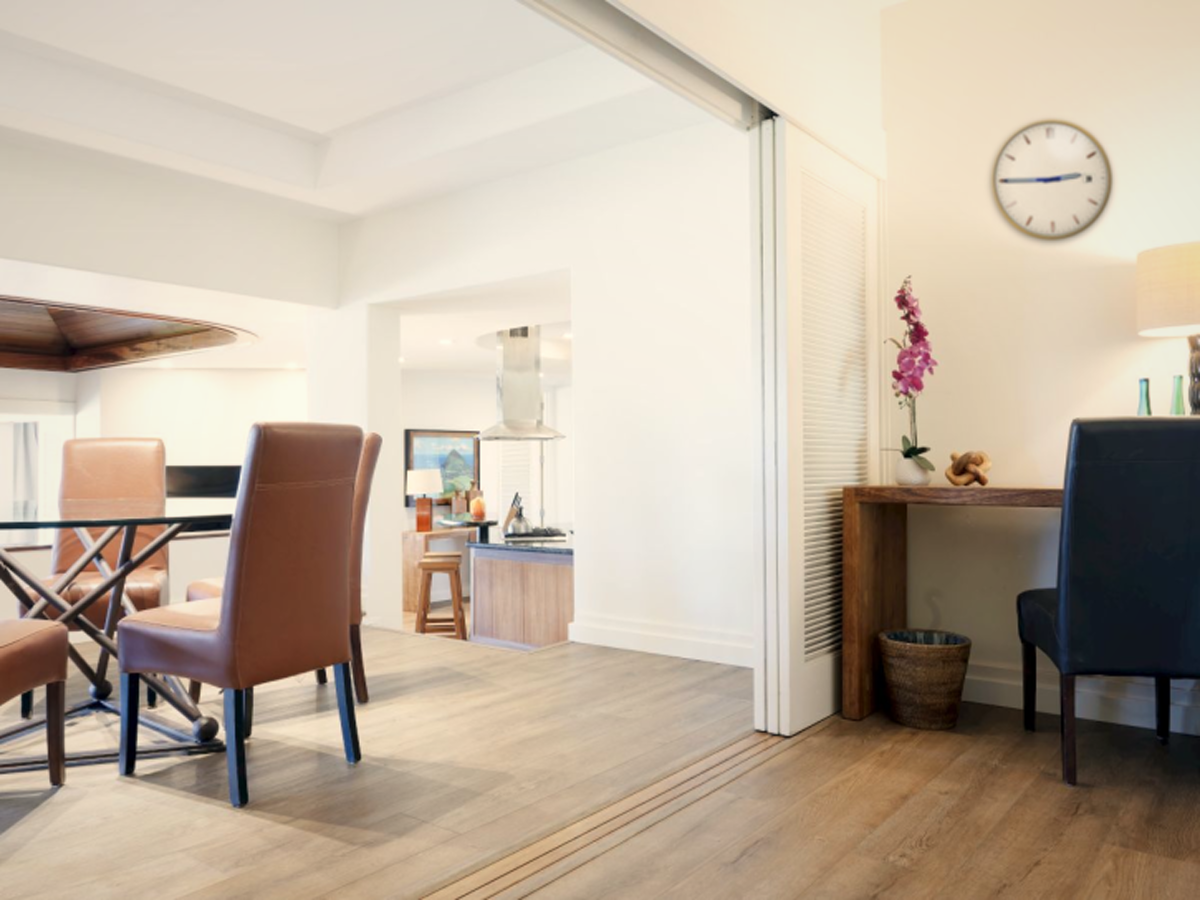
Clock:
2:45
